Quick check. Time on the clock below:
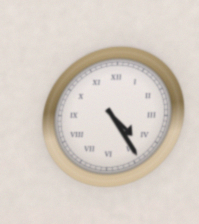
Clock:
4:24
